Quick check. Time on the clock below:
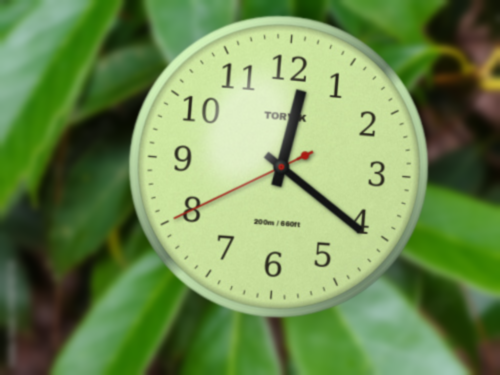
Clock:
12:20:40
